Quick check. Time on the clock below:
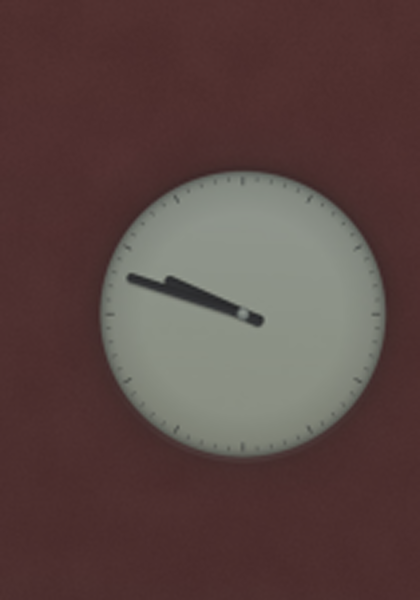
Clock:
9:48
